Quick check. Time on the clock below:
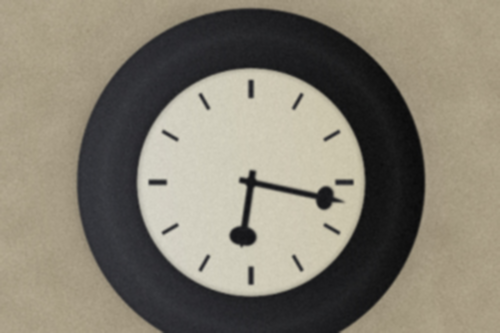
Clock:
6:17
